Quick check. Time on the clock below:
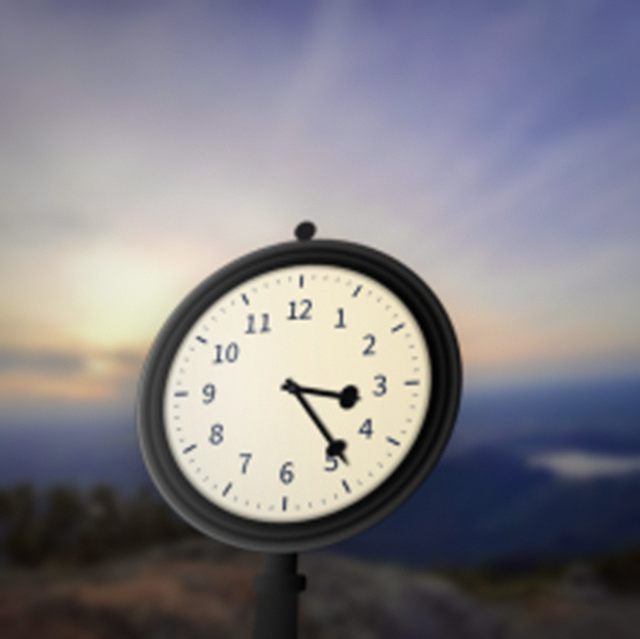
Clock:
3:24
